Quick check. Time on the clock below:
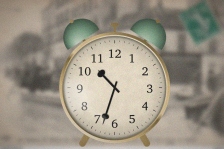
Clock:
10:33
